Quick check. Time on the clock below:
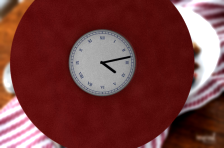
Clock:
4:13
